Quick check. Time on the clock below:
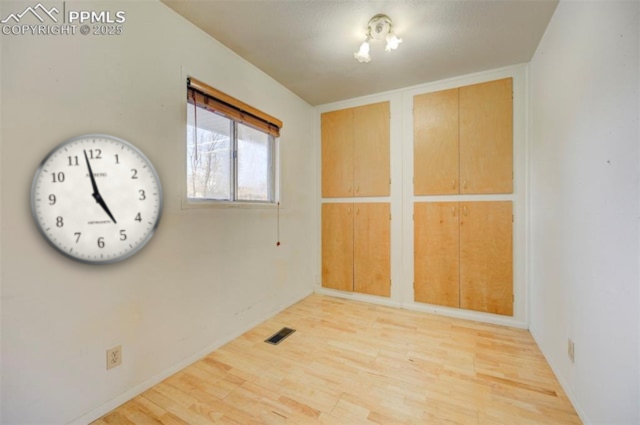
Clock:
4:58
